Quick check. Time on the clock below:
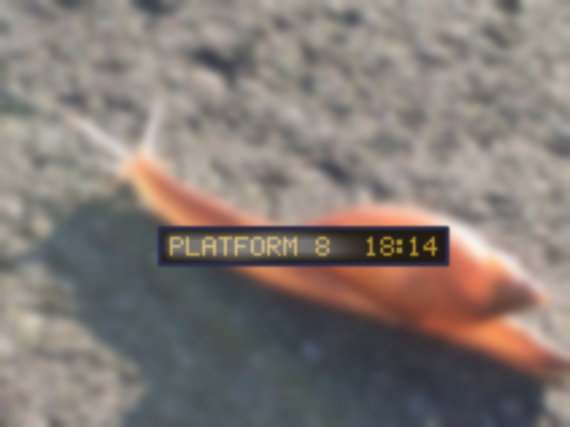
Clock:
18:14
